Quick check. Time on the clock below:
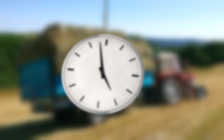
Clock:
4:58
